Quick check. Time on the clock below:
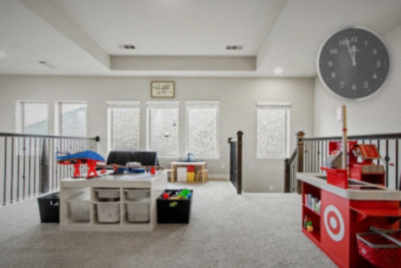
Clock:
11:57
